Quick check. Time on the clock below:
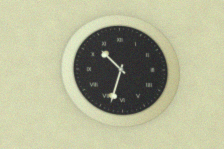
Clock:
10:33
